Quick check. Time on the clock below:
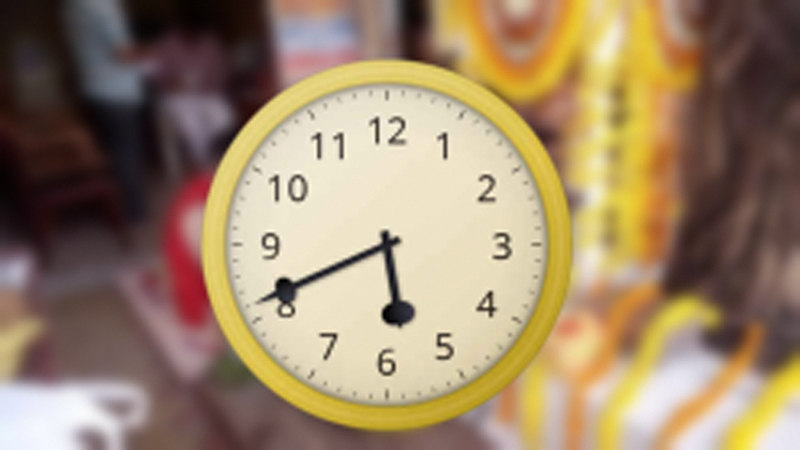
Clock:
5:41
